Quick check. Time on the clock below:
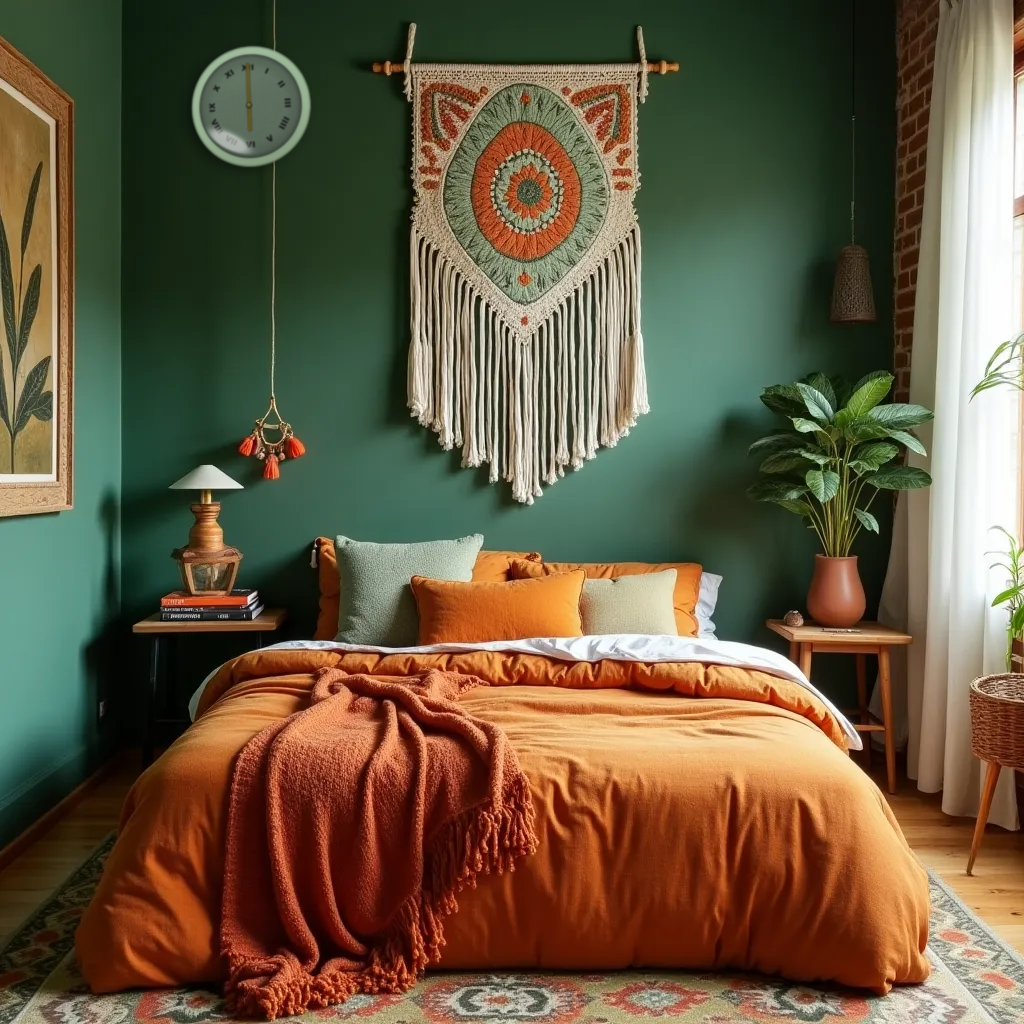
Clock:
6:00
